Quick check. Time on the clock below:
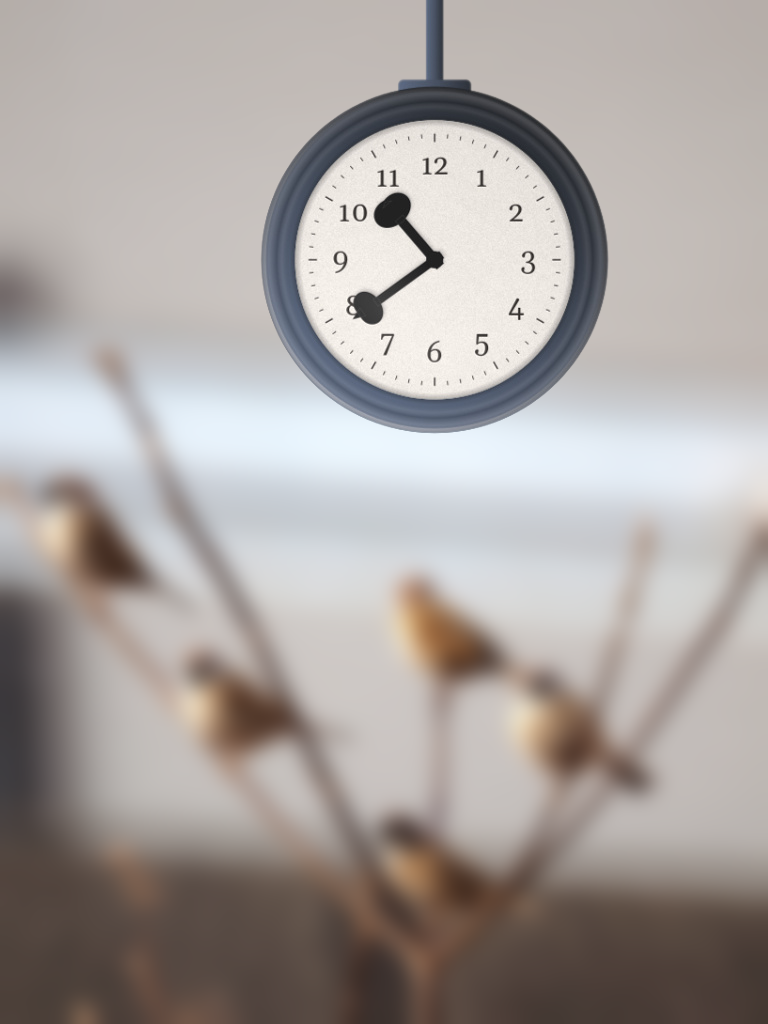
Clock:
10:39
